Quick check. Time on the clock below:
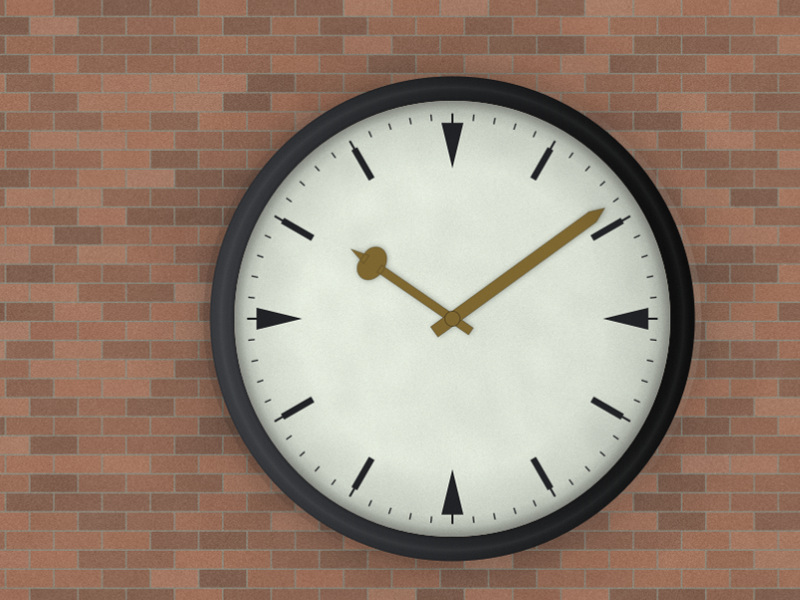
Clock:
10:09
